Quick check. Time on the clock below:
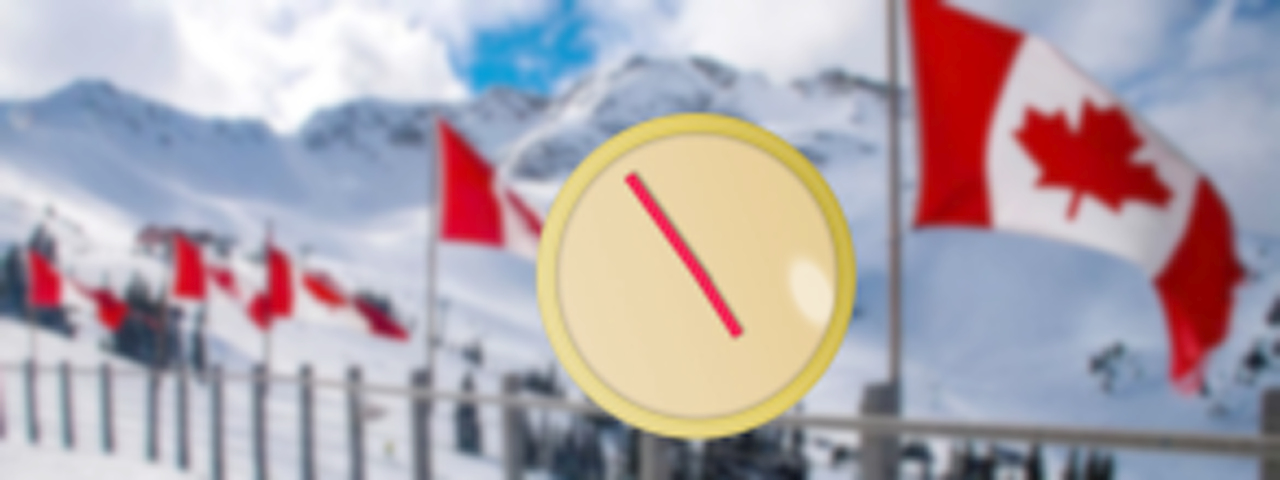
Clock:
4:54
